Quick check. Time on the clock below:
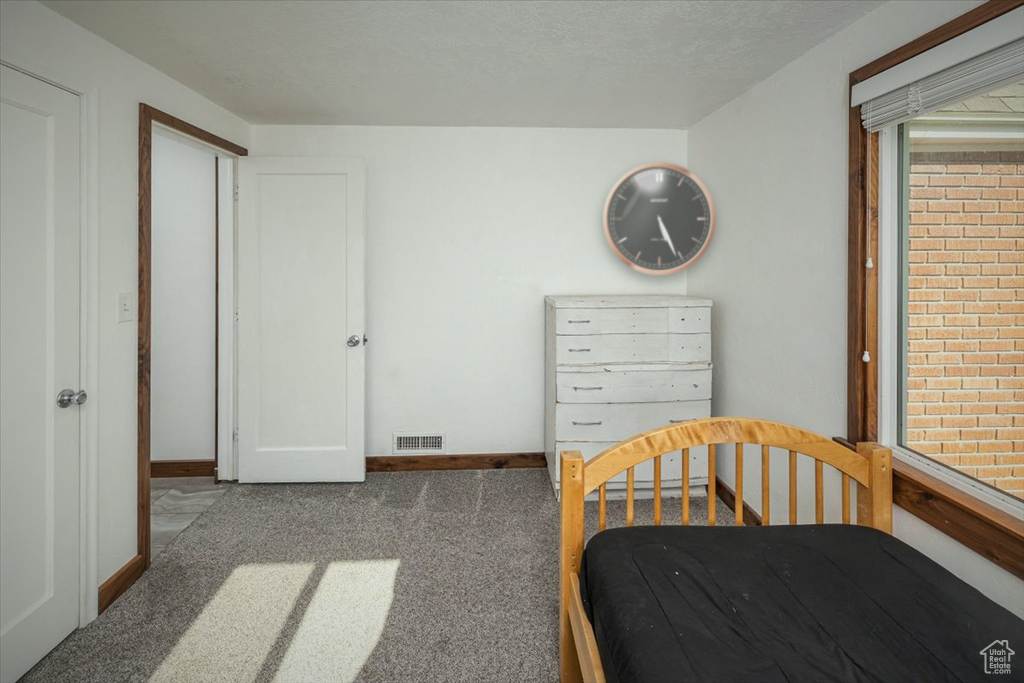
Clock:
5:26
